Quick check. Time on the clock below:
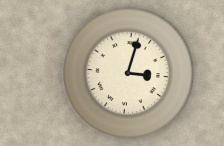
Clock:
3:02
